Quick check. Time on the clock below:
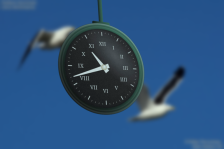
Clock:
10:42
